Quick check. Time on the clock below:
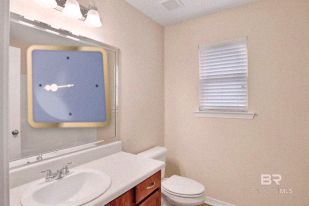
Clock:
8:44
